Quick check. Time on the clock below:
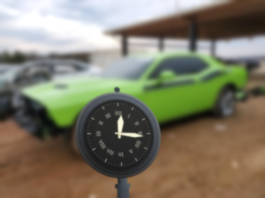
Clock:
12:16
